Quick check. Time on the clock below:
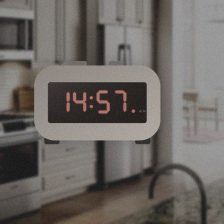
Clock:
14:57
